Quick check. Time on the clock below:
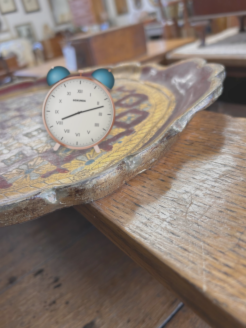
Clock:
8:12
